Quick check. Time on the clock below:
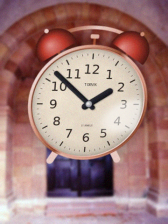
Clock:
1:52
